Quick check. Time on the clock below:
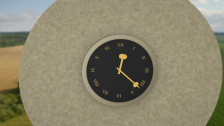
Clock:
12:22
